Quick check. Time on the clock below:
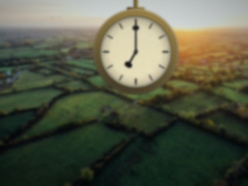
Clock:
7:00
